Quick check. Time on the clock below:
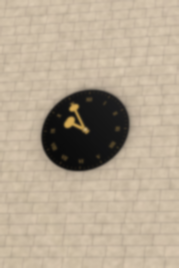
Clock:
9:55
